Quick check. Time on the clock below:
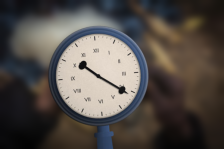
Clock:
10:21
